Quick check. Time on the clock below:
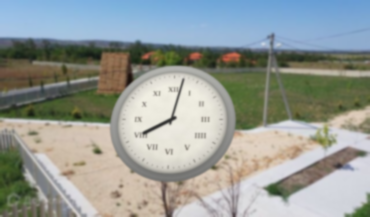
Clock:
8:02
